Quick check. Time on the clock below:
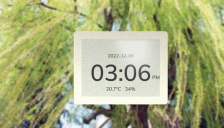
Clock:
3:06
